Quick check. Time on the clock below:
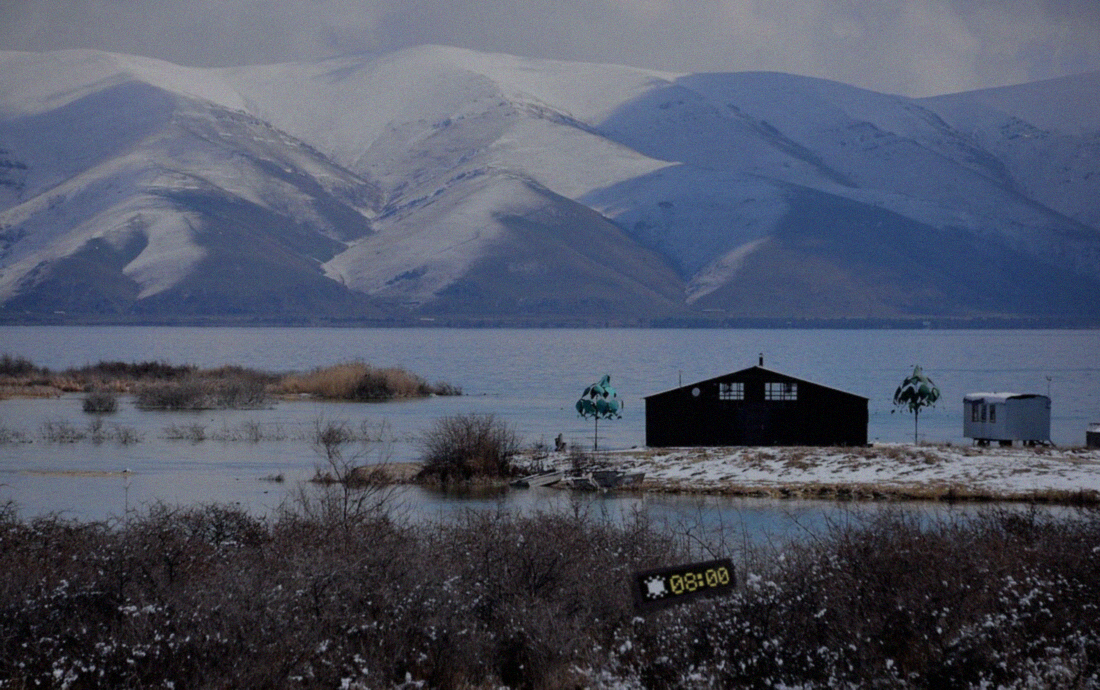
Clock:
8:00
